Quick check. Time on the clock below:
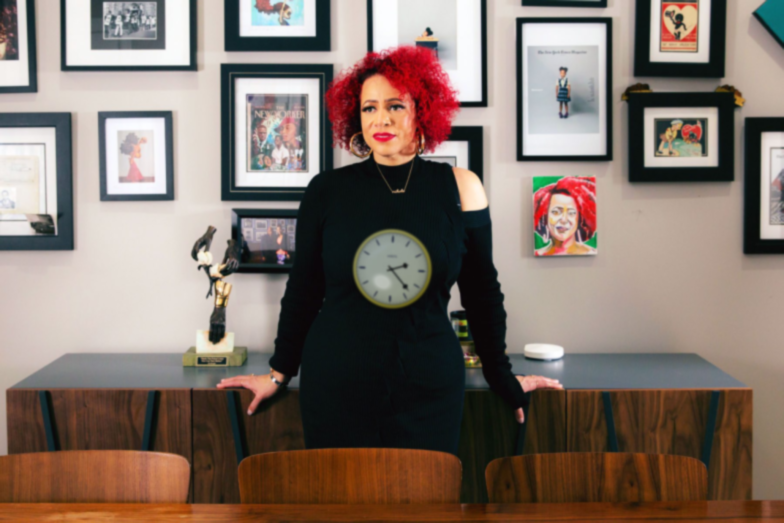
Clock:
2:23
